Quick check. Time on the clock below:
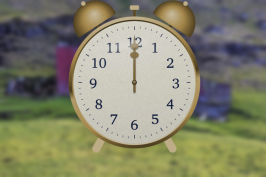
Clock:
12:00
